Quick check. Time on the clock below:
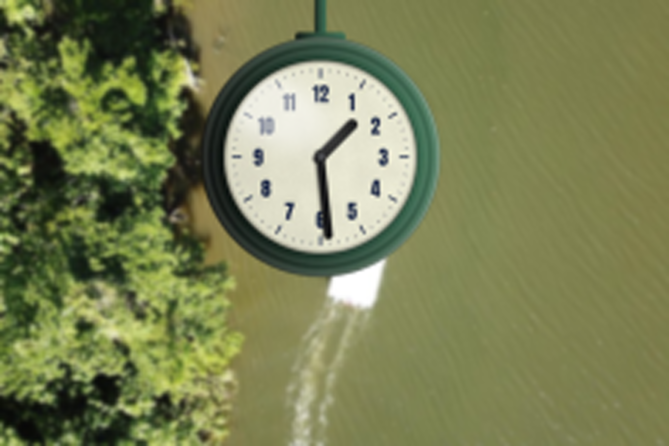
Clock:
1:29
